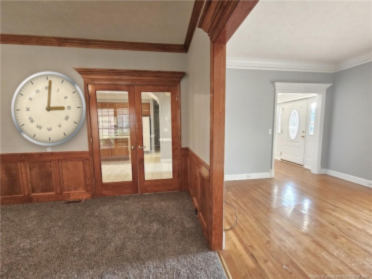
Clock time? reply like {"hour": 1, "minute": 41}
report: {"hour": 3, "minute": 1}
